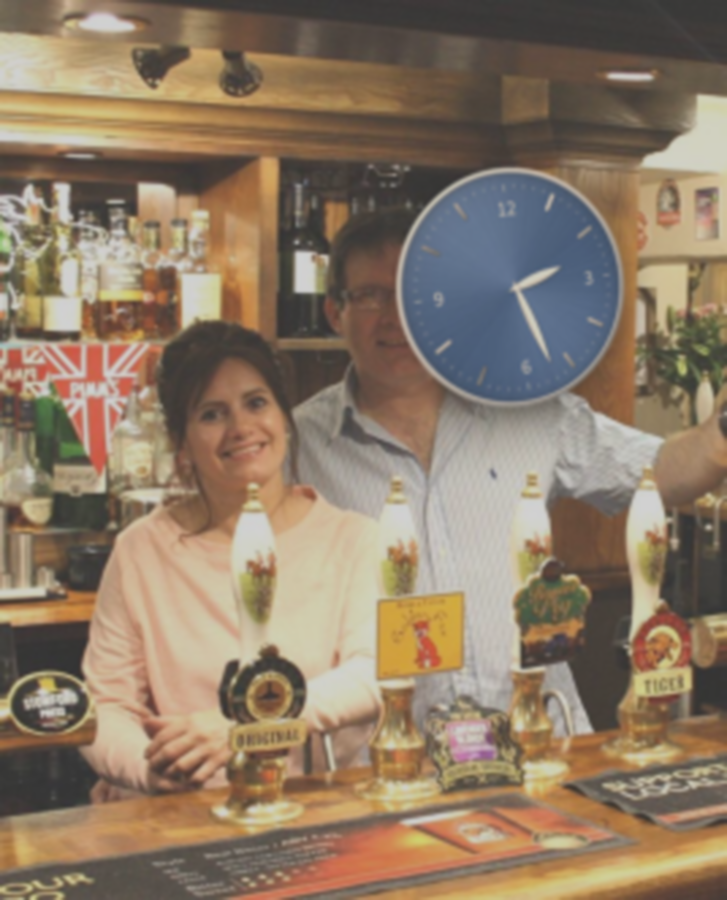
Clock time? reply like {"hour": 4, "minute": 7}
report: {"hour": 2, "minute": 27}
